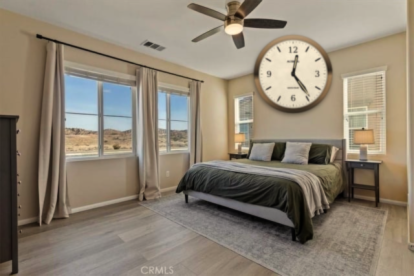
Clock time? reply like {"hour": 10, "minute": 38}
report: {"hour": 12, "minute": 24}
